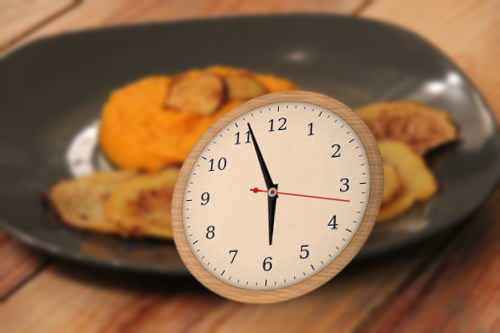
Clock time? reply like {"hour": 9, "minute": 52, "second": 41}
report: {"hour": 5, "minute": 56, "second": 17}
